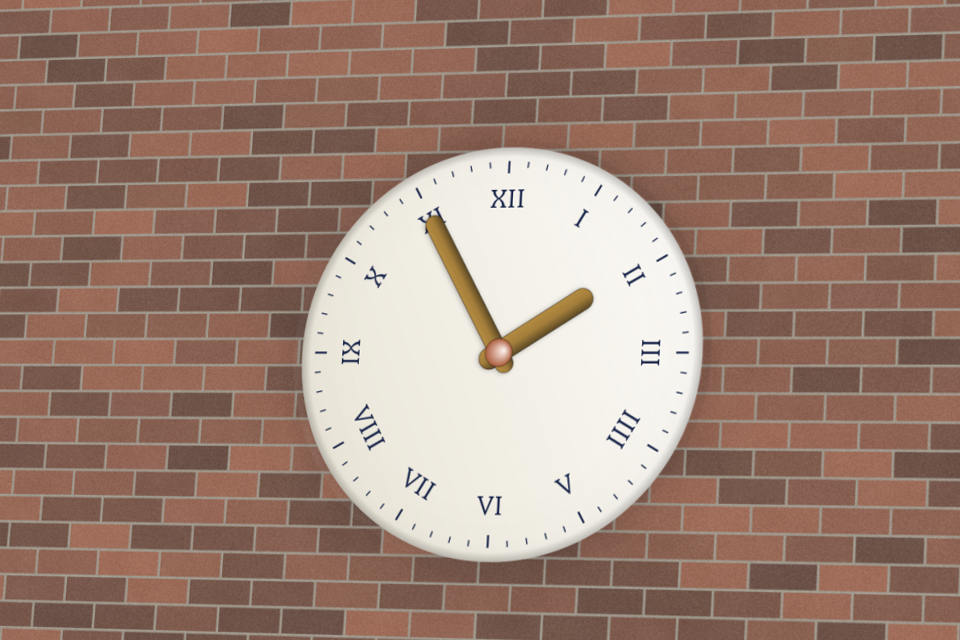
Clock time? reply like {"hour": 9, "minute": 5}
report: {"hour": 1, "minute": 55}
